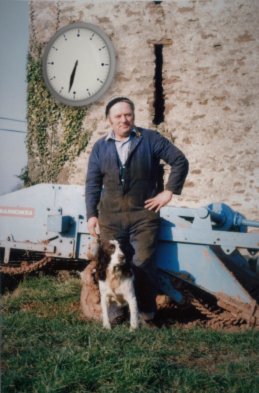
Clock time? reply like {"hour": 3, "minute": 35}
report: {"hour": 6, "minute": 32}
